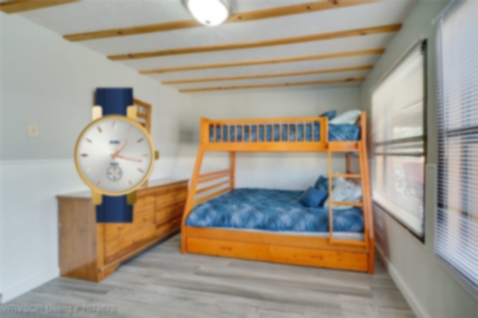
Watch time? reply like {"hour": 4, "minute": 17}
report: {"hour": 1, "minute": 17}
